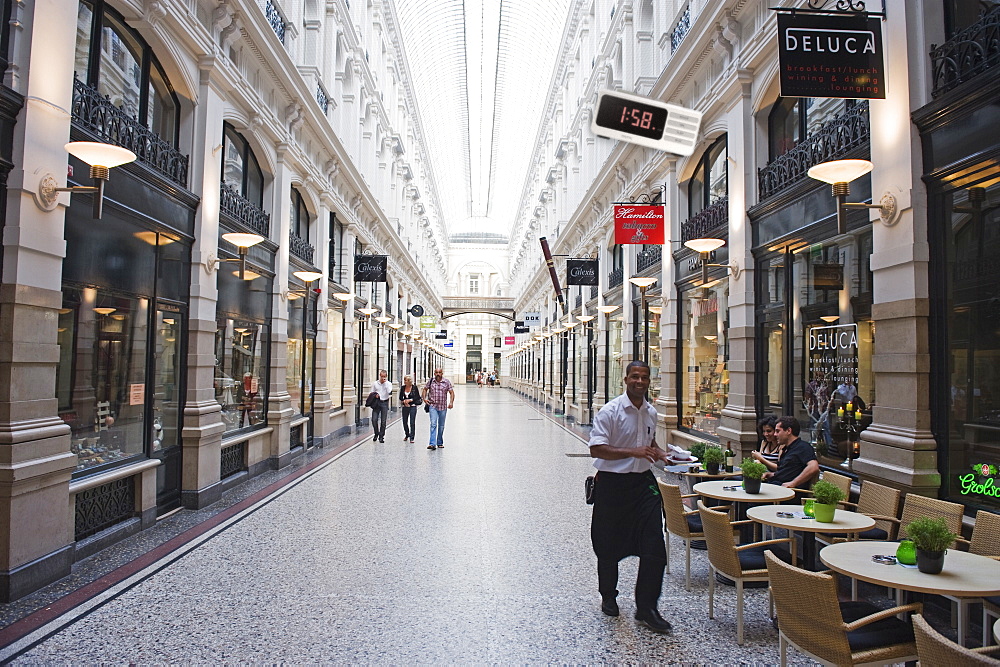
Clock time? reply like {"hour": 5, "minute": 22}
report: {"hour": 1, "minute": 58}
